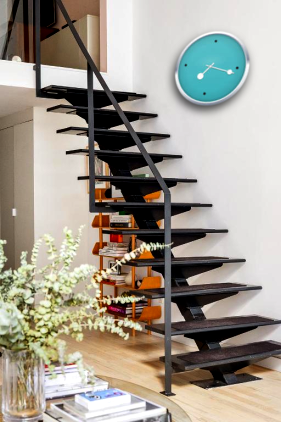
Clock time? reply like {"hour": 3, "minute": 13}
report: {"hour": 7, "minute": 17}
